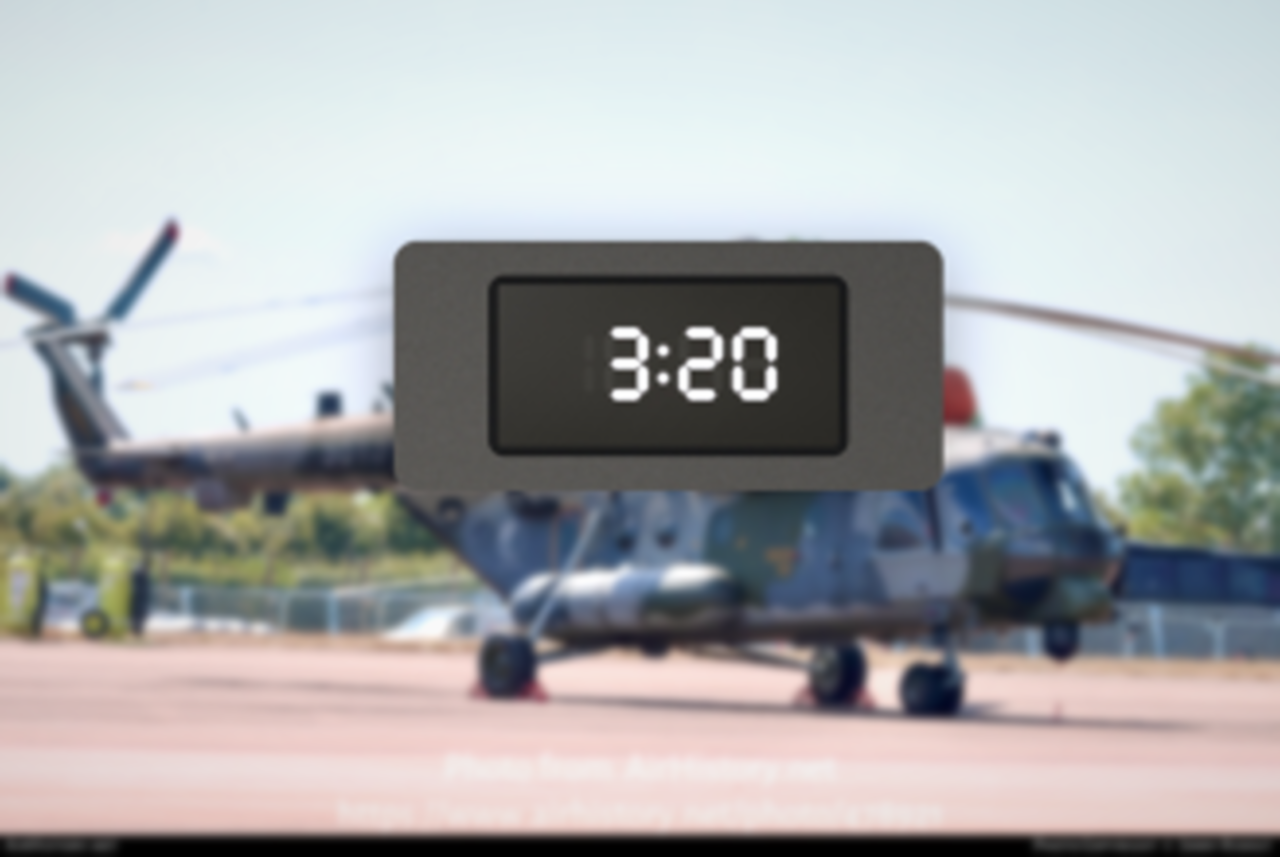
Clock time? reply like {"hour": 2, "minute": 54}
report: {"hour": 3, "minute": 20}
